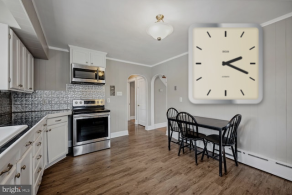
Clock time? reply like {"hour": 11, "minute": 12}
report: {"hour": 2, "minute": 19}
